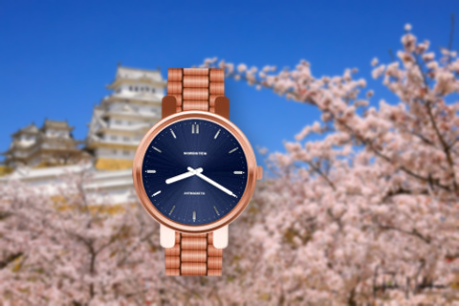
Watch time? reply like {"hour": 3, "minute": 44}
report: {"hour": 8, "minute": 20}
